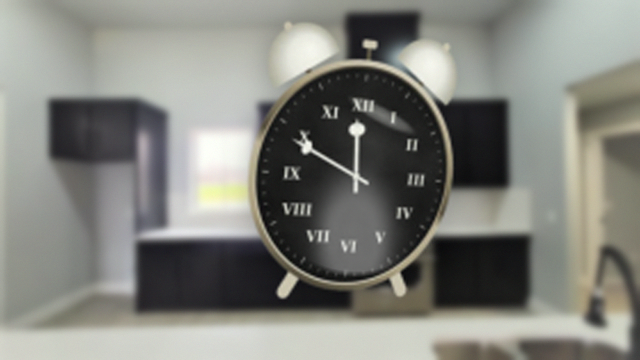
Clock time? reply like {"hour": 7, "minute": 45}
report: {"hour": 11, "minute": 49}
